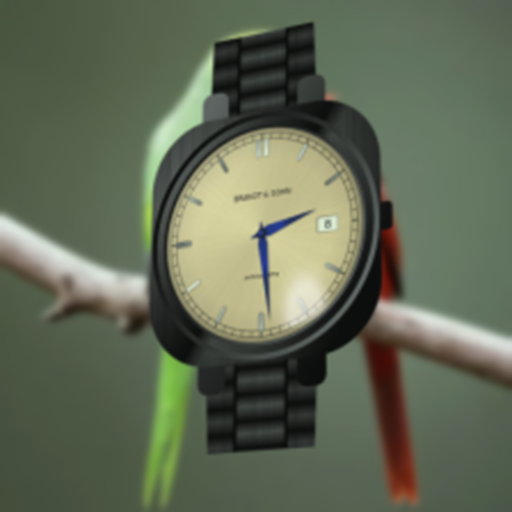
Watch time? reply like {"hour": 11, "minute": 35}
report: {"hour": 2, "minute": 29}
